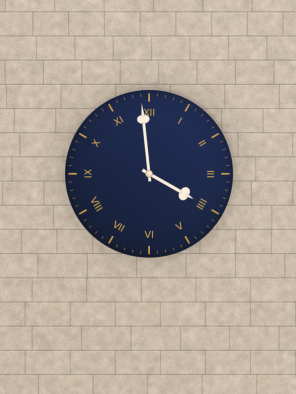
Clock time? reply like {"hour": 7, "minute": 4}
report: {"hour": 3, "minute": 59}
